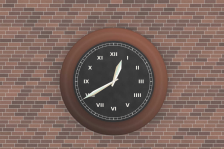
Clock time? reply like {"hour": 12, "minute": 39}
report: {"hour": 12, "minute": 40}
